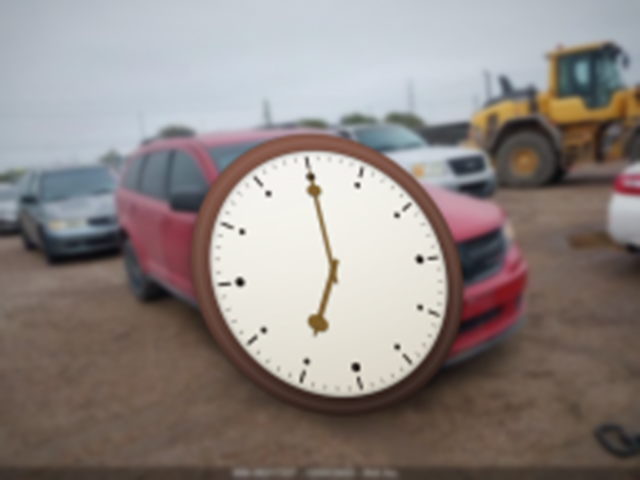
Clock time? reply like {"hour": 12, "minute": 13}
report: {"hour": 7, "minute": 0}
